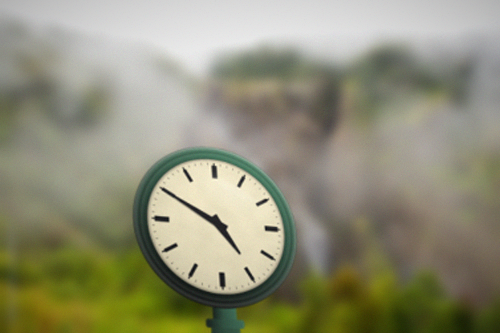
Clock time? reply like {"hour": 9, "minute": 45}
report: {"hour": 4, "minute": 50}
